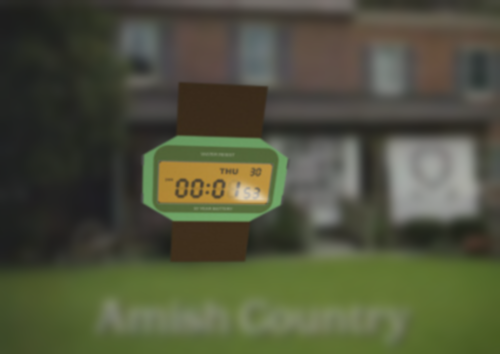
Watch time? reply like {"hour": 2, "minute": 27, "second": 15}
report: {"hour": 0, "minute": 1, "second": 53}
